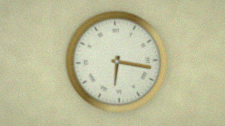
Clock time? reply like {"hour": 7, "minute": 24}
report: {"hour": 6, "minute": 17}
